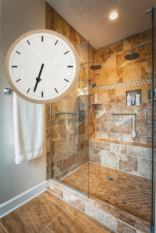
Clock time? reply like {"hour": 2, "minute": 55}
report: {"hour": 6, "minute": 33}
